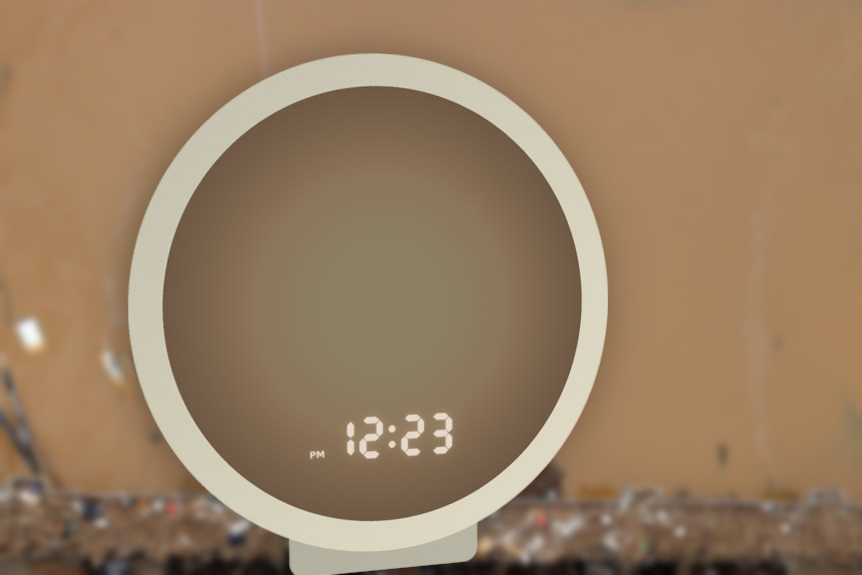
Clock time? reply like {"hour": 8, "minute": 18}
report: {"hour": 12, "minute": 23}
